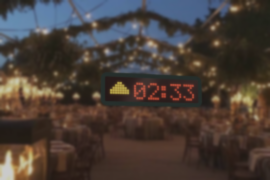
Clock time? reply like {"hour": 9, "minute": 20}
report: {"hour": 2, "minute": 33}
